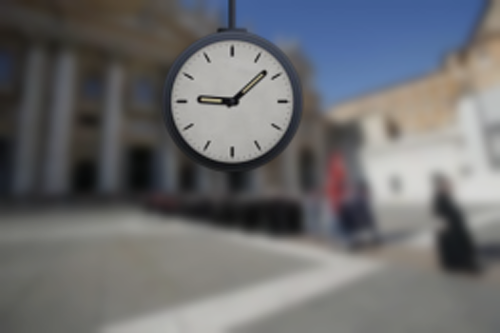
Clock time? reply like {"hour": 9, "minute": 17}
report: {"hour": 9, "minute": 8}
